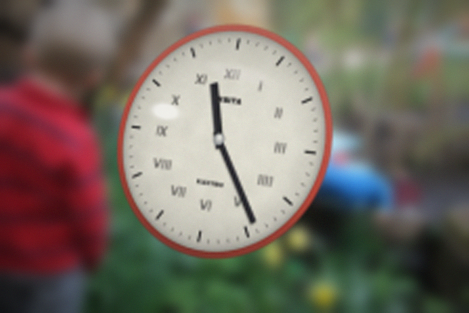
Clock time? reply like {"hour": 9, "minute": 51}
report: {"hour": 11, "minute": 24}
